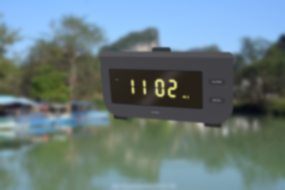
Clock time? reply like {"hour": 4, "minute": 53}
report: {"hour": 11, "minute": 2}
